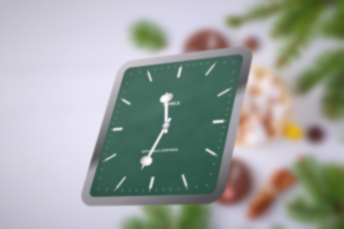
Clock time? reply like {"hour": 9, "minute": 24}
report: {"hour": 11, "minute": 33}
